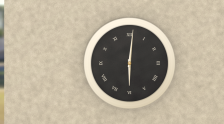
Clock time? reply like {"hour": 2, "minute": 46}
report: {"hour": 6, "minute": 1}
